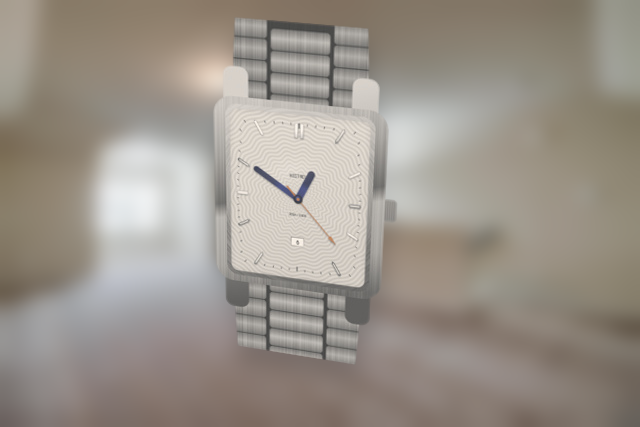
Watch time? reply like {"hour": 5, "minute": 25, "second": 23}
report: {"hour": 12, "minute": 50, "second": 23}
